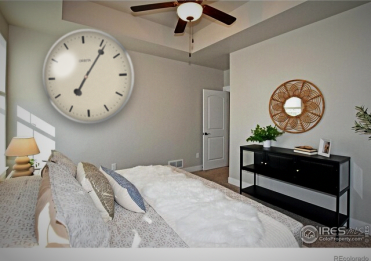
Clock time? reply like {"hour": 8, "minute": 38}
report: {"hour": 7, "minute": 6}
